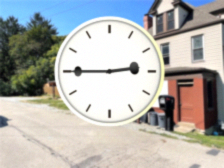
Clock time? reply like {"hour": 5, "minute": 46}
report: {"hour": 2, "minute": 45}
